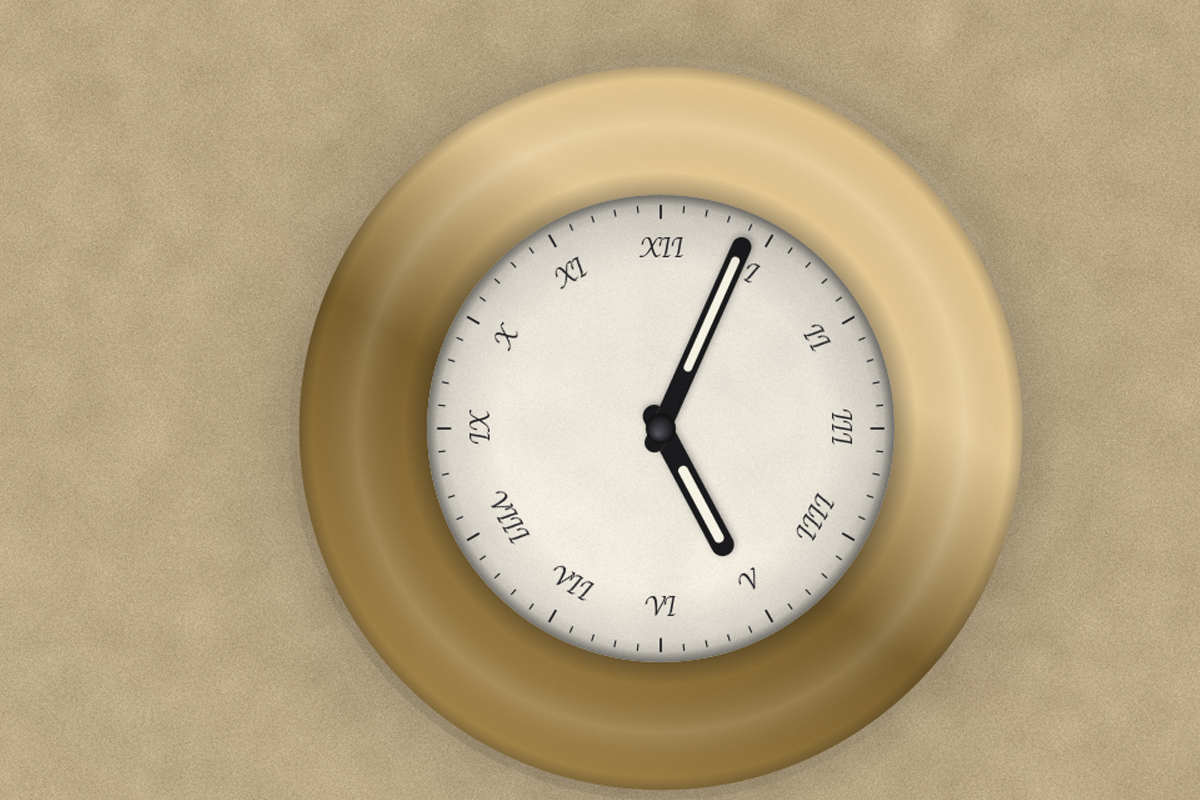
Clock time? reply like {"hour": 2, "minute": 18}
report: {"hour": 5, "minute": 4}
